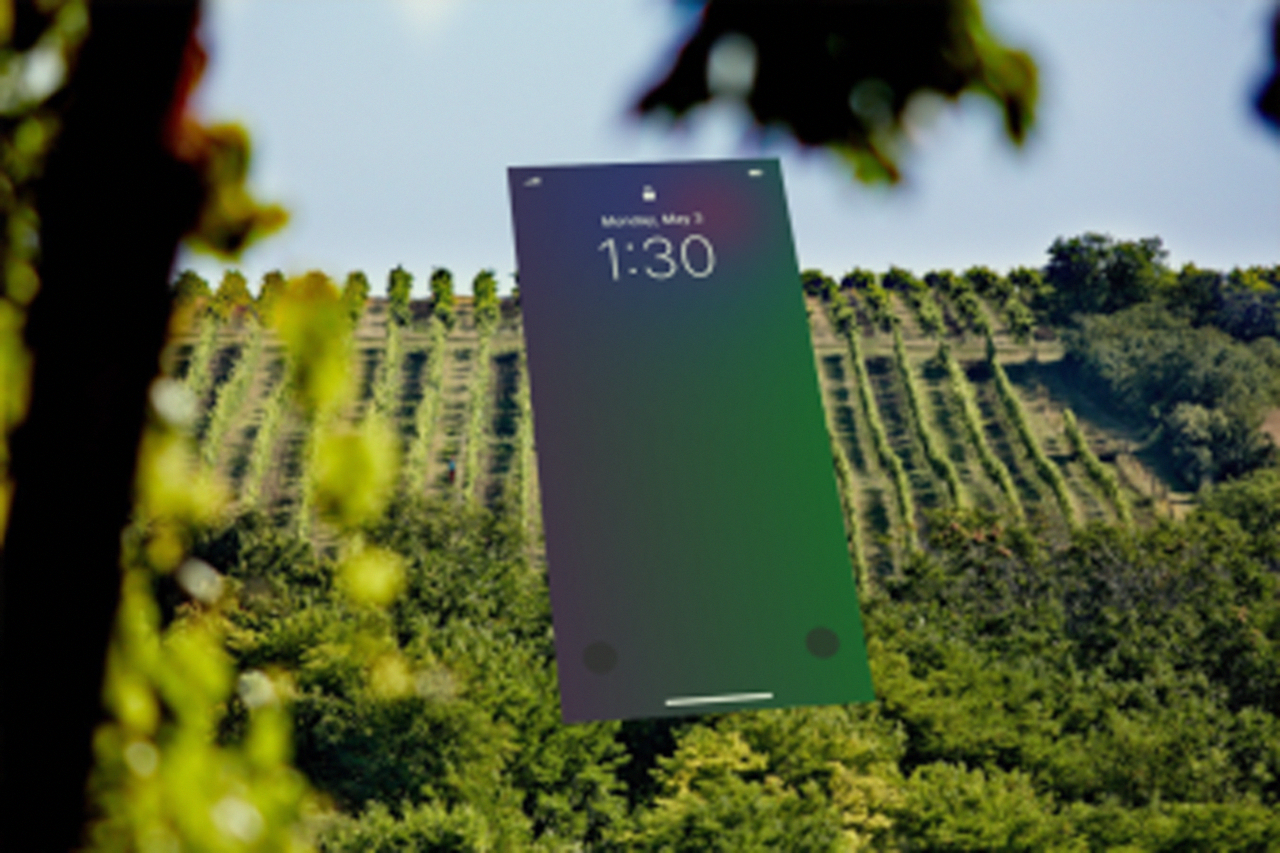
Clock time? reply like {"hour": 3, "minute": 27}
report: {"hour": 1, "minute": 30}
